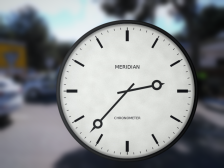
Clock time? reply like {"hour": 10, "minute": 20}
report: {"hour": 2, "minute": 37}
